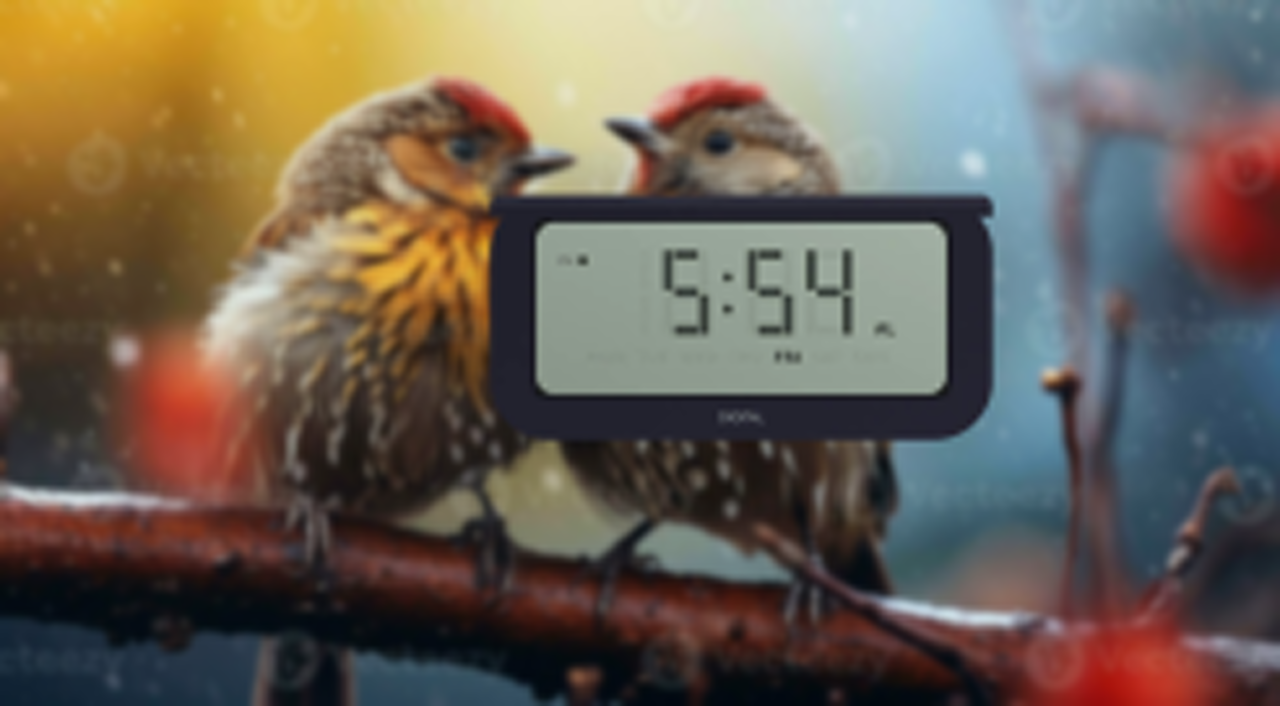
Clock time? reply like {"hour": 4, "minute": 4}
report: {"hour": 5, "minute": 54}
